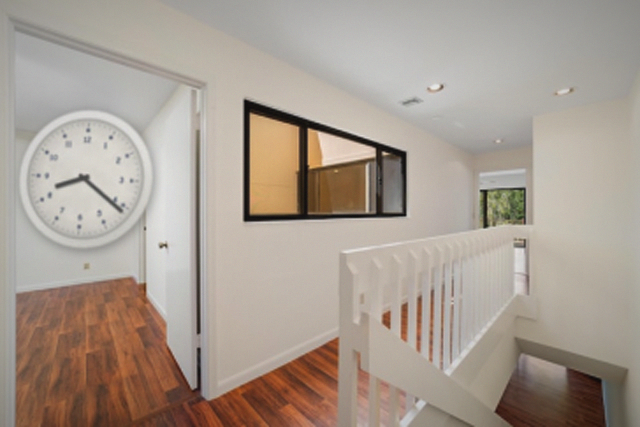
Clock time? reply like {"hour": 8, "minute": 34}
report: {"hour": 8, "minute": 21}
